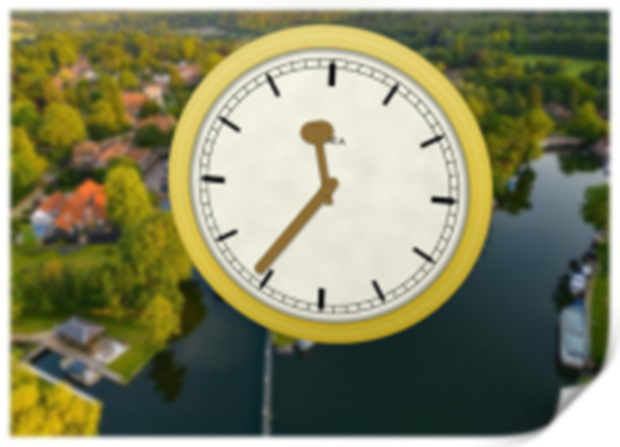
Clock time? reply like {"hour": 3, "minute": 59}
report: {"hour": 11, "minute": 36}
